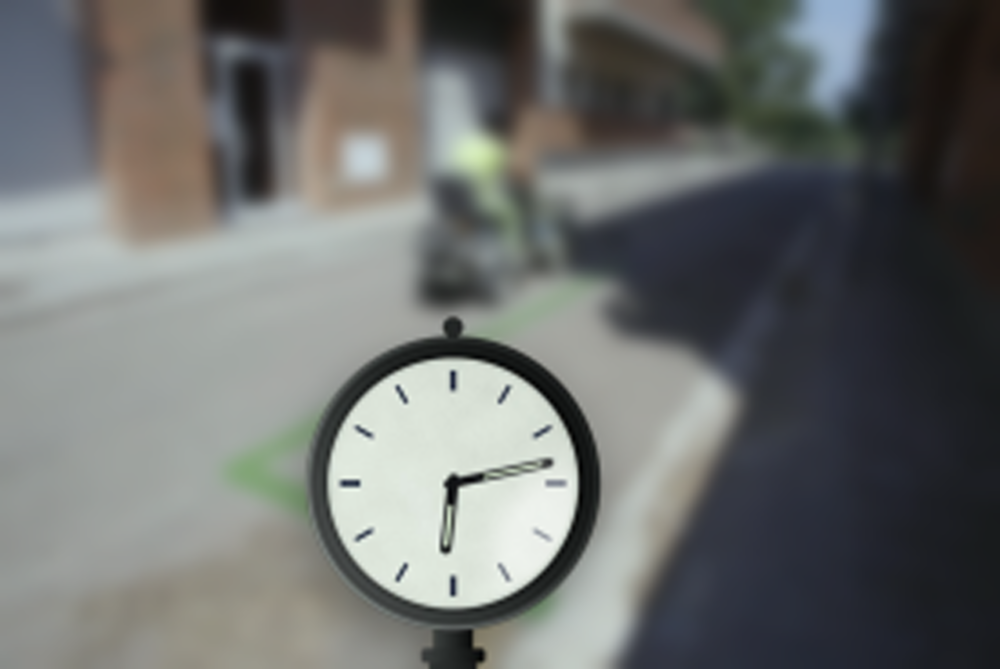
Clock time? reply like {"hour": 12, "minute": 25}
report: {"hour": 6, "minute": 13}
